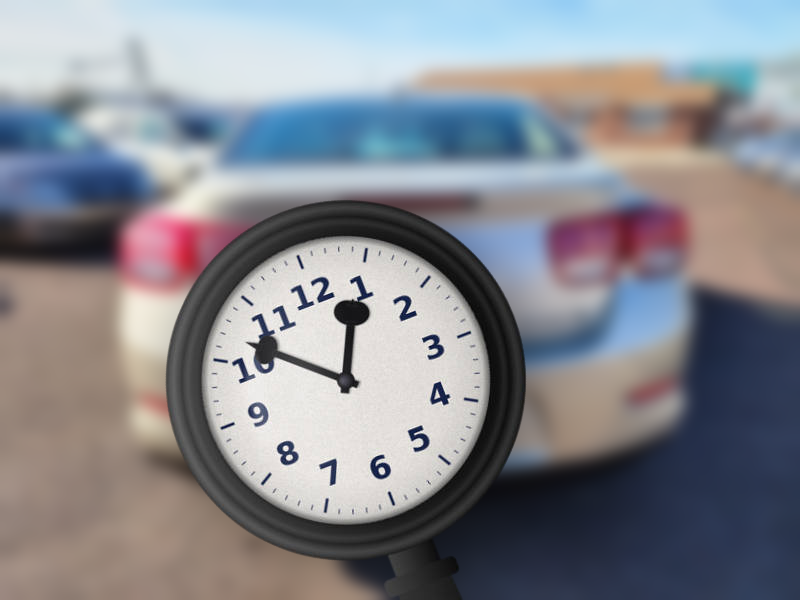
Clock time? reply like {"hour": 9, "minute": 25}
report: {"hour": 12, "minute": 52}
